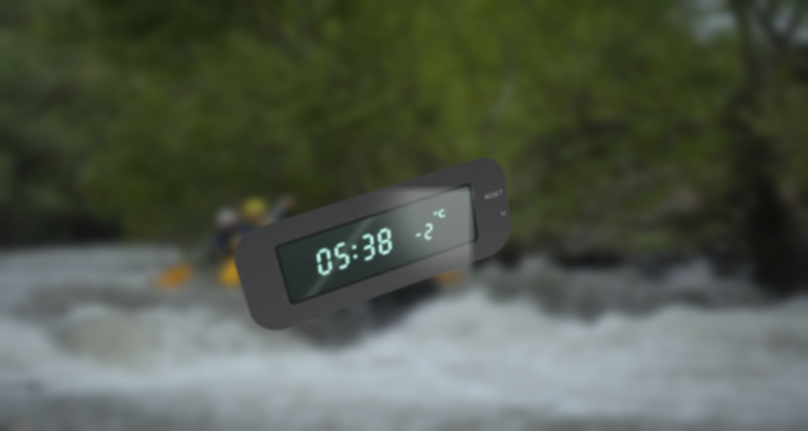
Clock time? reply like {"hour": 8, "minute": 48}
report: {"hour": 5, "minute": 38}
